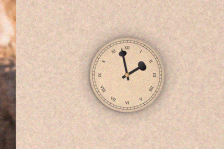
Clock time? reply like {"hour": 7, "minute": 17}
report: {"hour": 1, "minute": 58}
